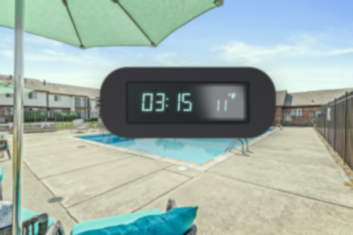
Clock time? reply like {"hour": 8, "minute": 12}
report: {"hour": 3, "minute": 15}
